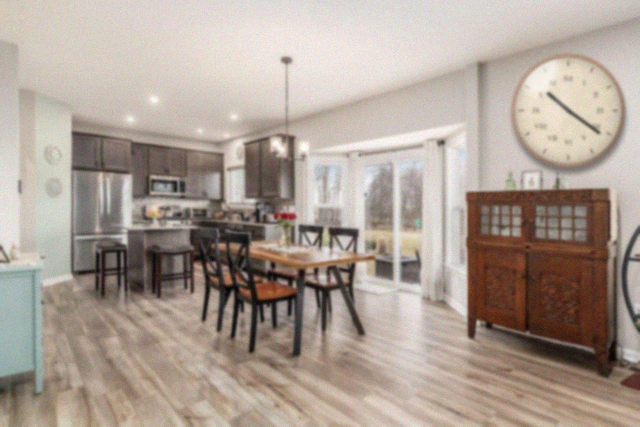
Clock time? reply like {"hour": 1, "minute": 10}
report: {"hour": 10, "minute": 21}
